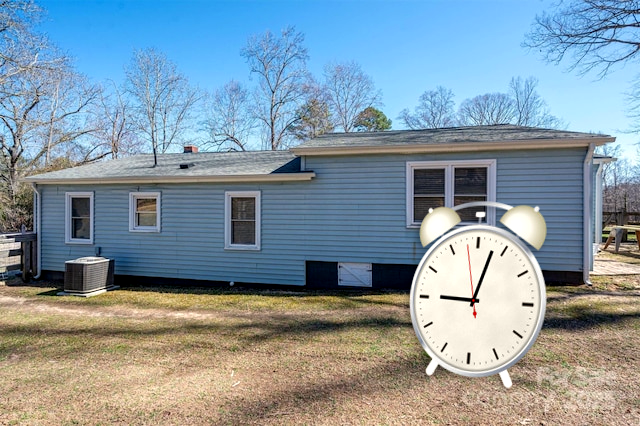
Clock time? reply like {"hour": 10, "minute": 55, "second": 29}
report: {"hour": 9, "minute": 2, "second": 58}
